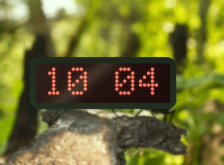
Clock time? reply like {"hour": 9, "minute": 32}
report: {"hour": 10, "minute": 4}
